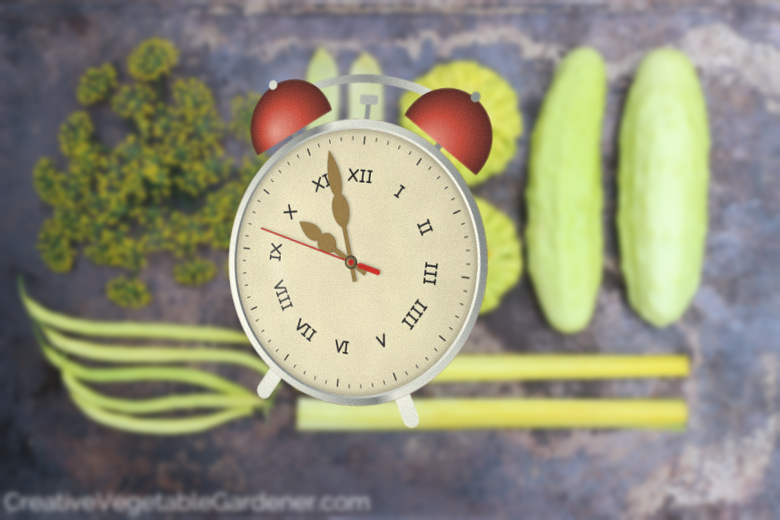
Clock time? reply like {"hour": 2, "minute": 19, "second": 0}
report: {"hour": 9, "minute": 56, "second": 47}
